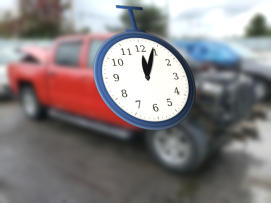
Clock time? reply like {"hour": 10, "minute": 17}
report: {"hour": 12, "minute": 4}
